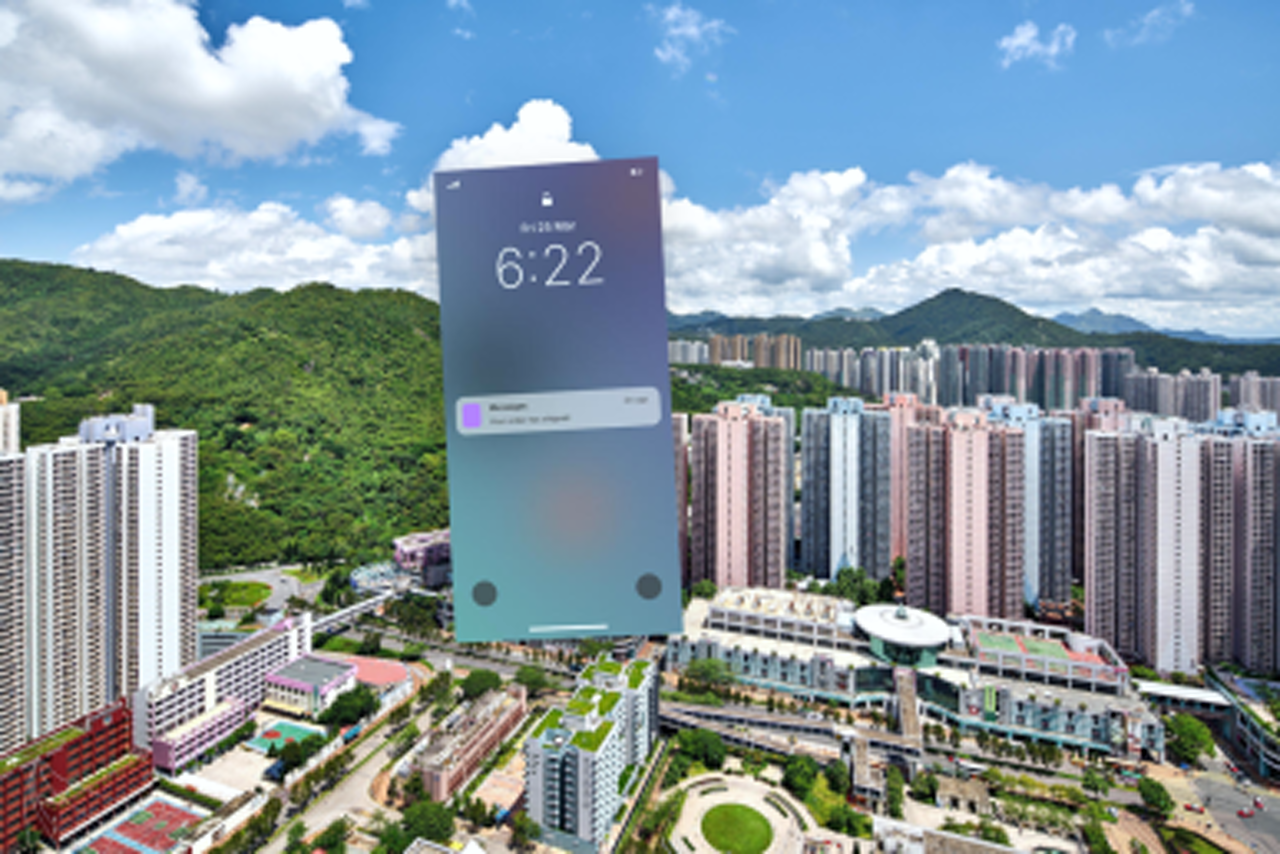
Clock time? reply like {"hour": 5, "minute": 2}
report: {"hour": 6, "minute": 22}
